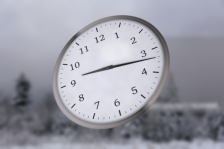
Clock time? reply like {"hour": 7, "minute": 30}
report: {"hour": 9, "minute": 17}
